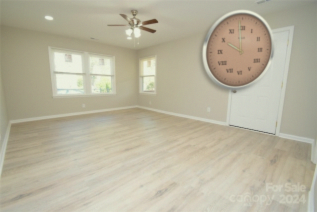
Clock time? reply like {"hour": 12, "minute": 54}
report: {"hour": 9, "minute": 59}
